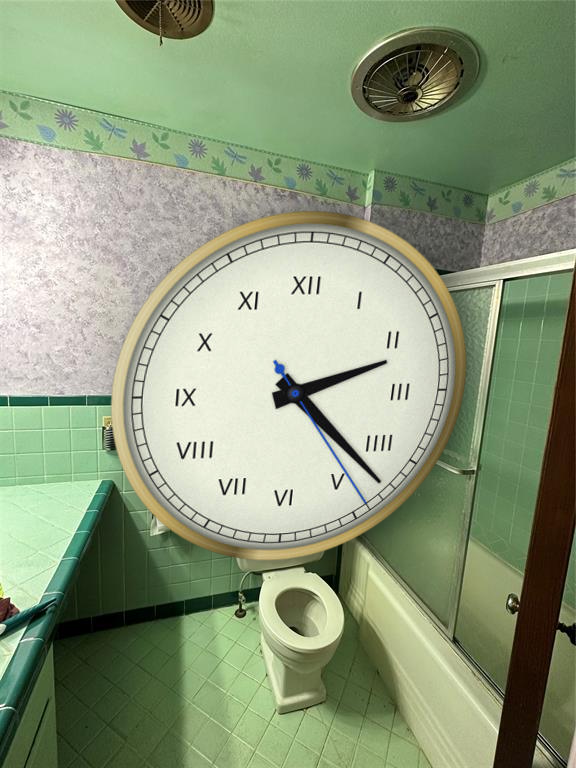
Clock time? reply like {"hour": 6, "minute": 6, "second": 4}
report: {"hour": 2, "minute": 22, "second": 24}
